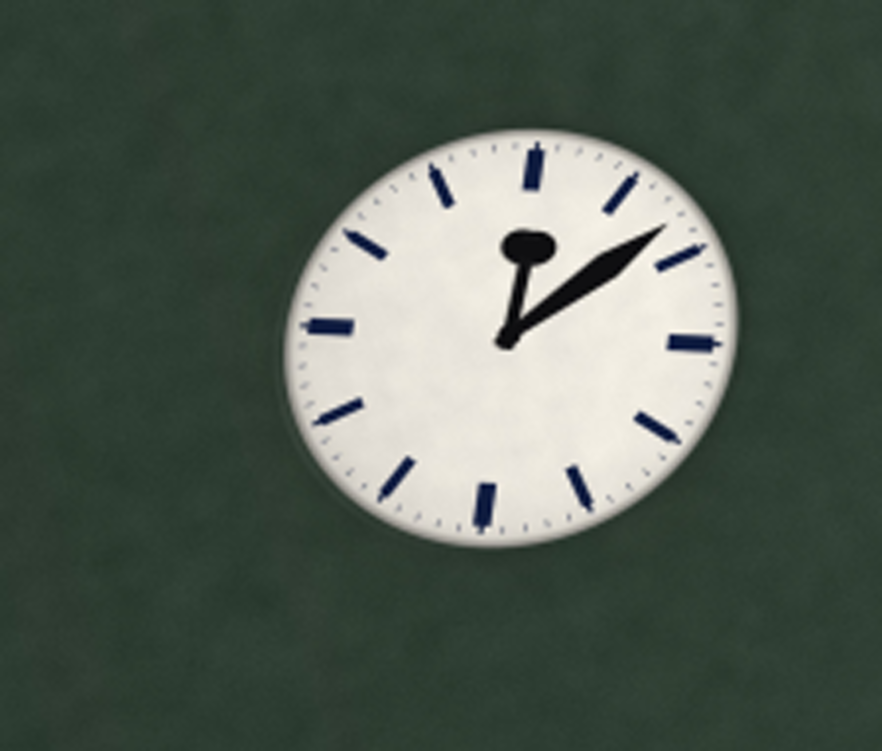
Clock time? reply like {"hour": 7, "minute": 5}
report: {"hour": 12, "minute": 8}
